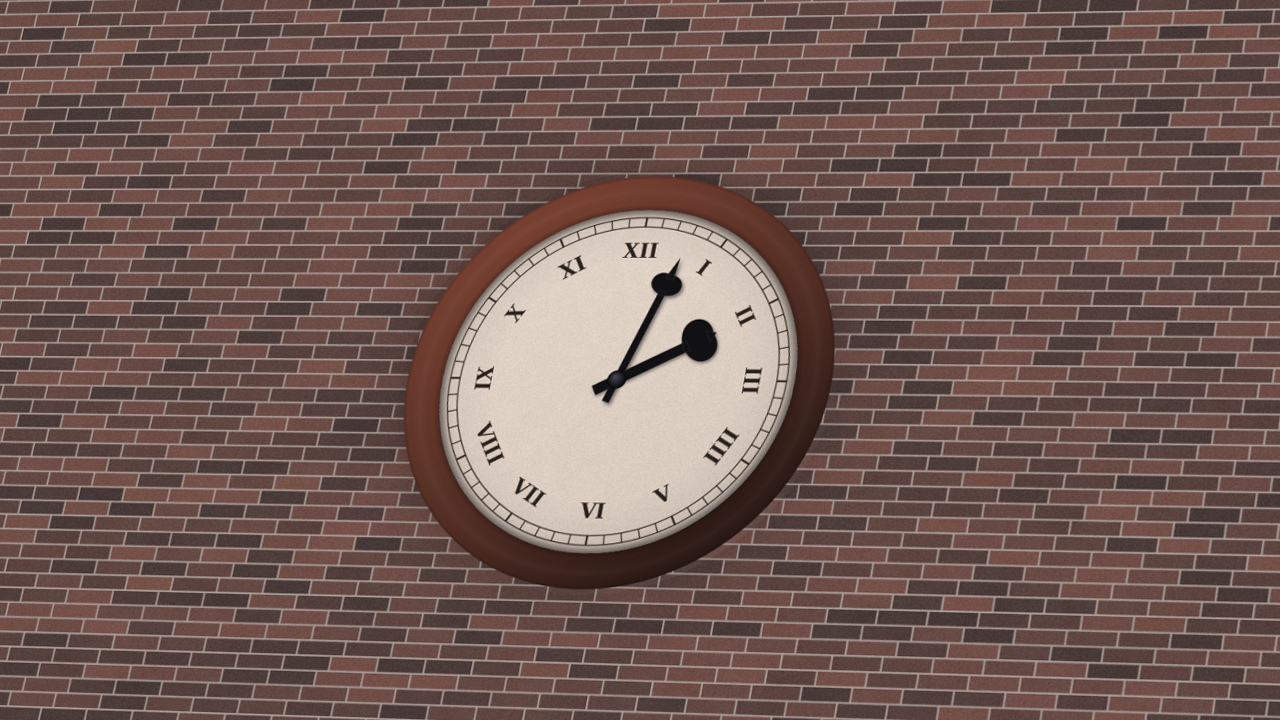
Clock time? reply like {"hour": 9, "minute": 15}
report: {"hour": 2, "minute": 3}
